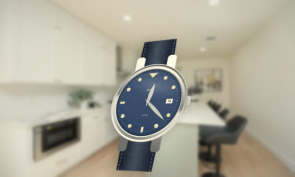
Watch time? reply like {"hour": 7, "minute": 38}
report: {"hour": 12, "minute": 22}
